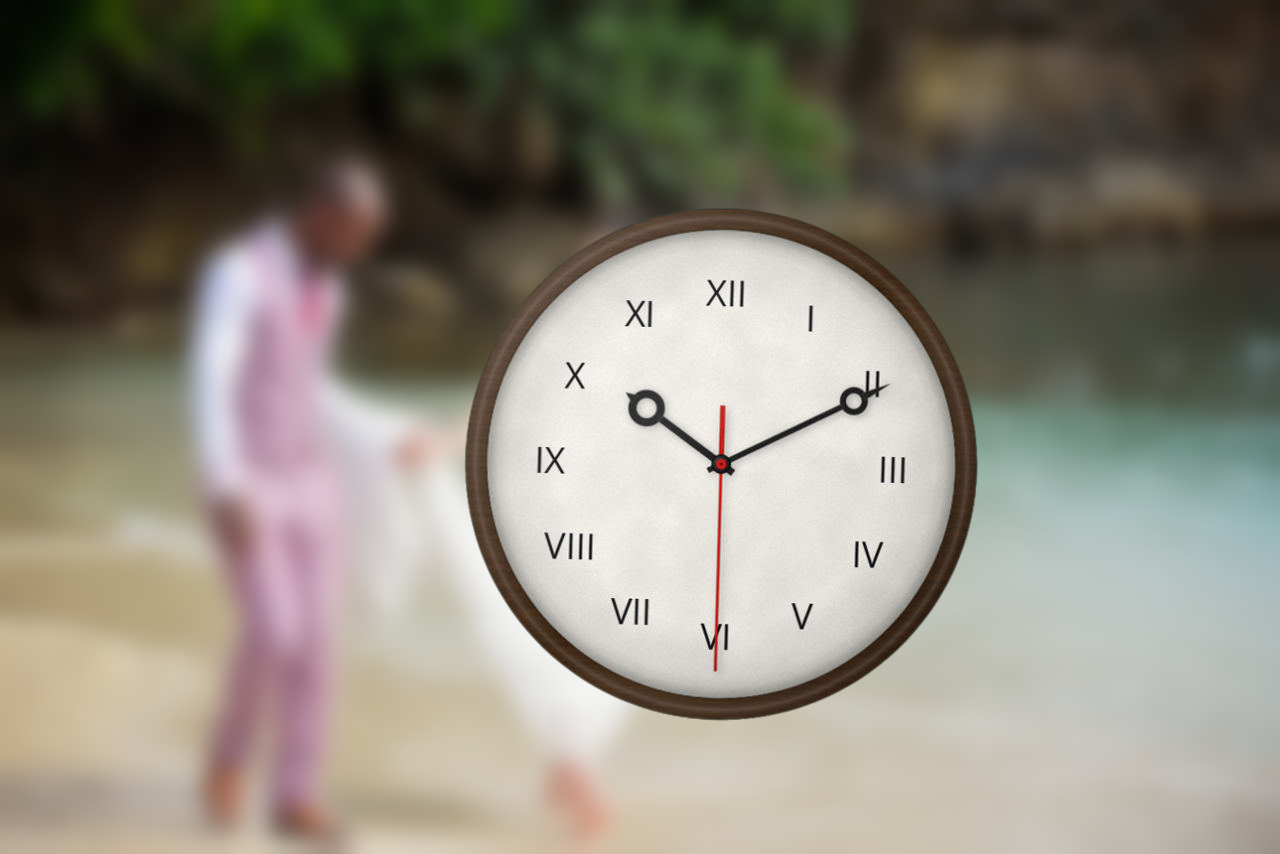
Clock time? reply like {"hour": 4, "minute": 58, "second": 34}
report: {"hour": 10, "minute": 10, "second": 30}
